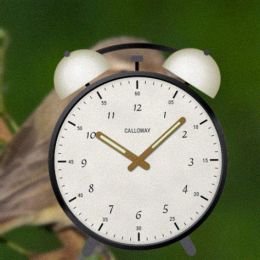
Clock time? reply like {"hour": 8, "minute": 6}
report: {"hour": 10, "minute": 8}
